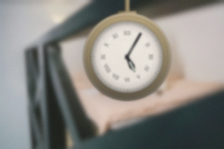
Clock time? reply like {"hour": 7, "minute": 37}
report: {"hour": 5, "minute": 5}
